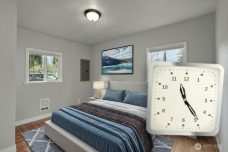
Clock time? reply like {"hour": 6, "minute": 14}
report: {"hour": 11, "minute": 24}
